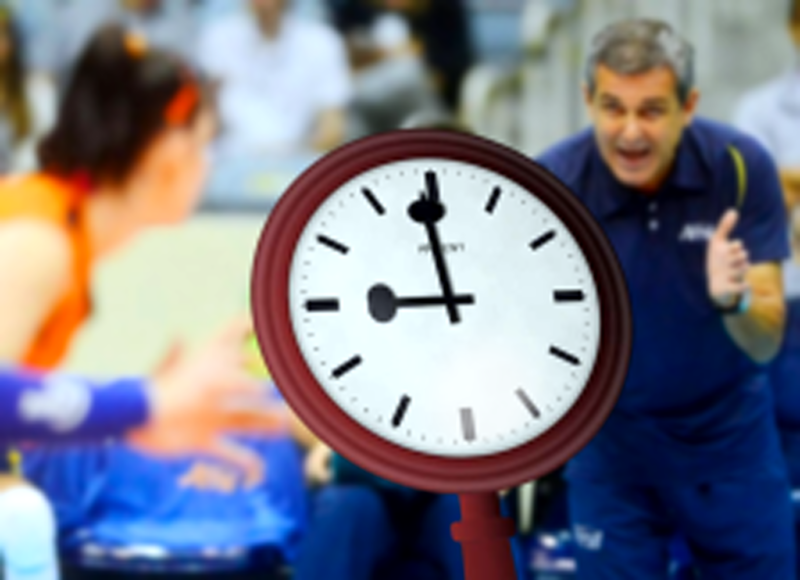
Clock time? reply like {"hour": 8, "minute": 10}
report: {"hour": 8, "minute": 59}
